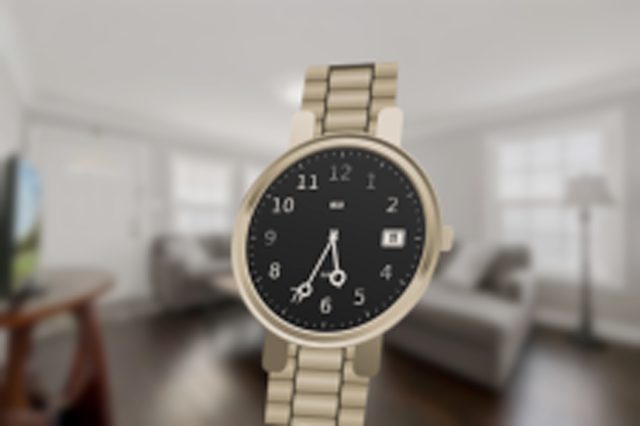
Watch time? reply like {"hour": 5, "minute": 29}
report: {"hour": 5, "minute": 34}
